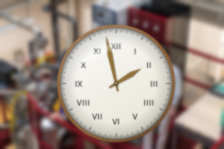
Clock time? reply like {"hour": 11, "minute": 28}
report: {"hour": 1, "minute": 58}
